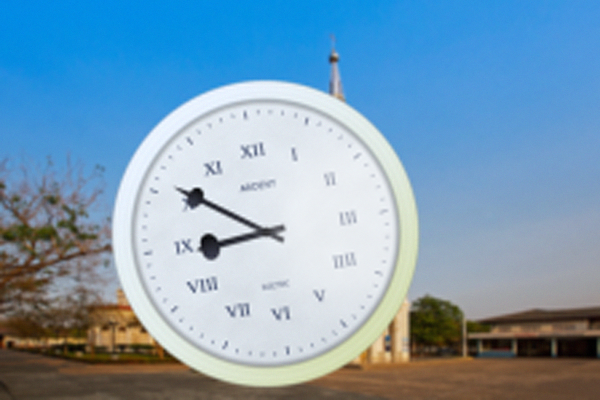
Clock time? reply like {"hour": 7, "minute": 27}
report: {"hour": 8, "minute": 51}
